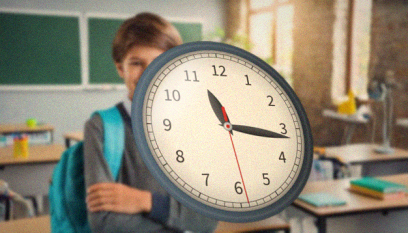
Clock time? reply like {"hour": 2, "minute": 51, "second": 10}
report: {"hour": 11, "minute": 16, "second": 29}
